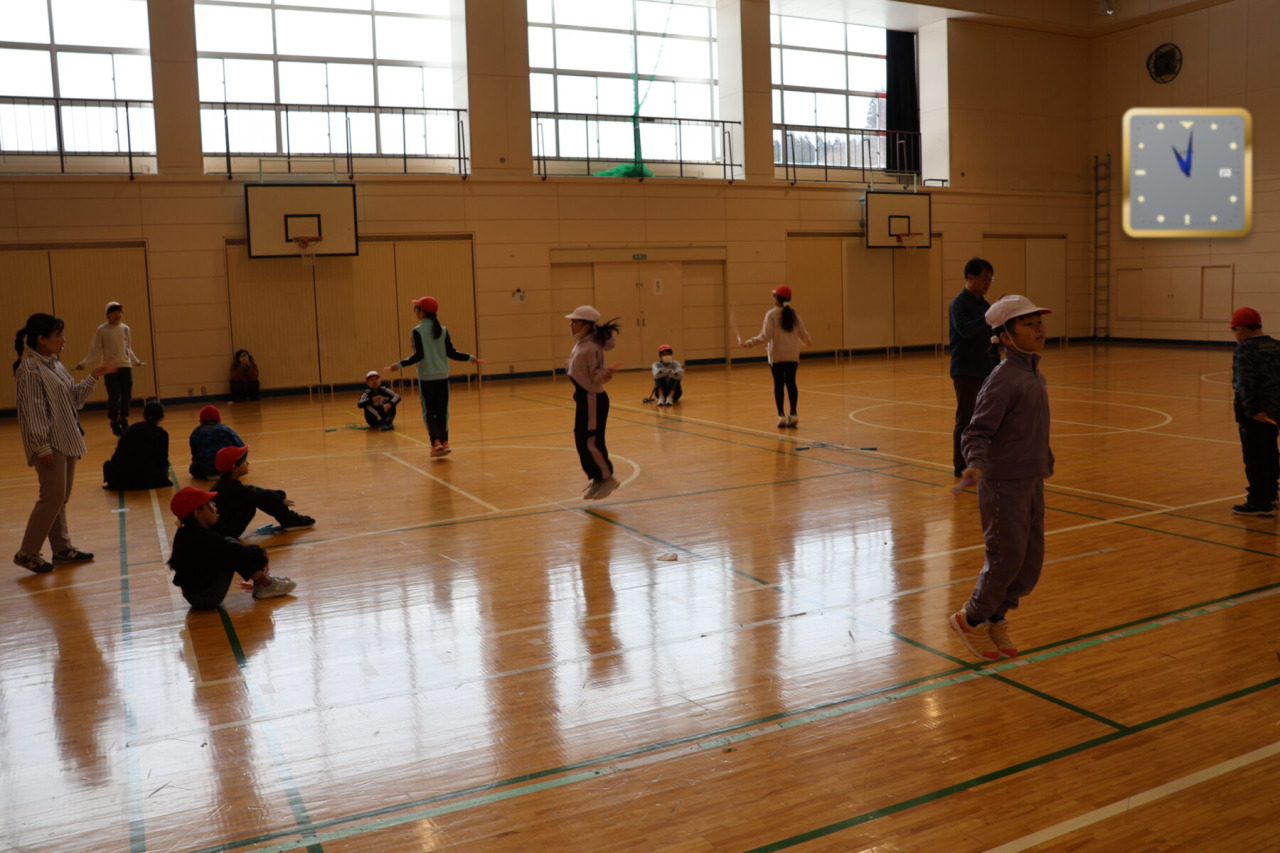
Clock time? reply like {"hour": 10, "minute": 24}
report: {"hour": 11, "minute": 1}
